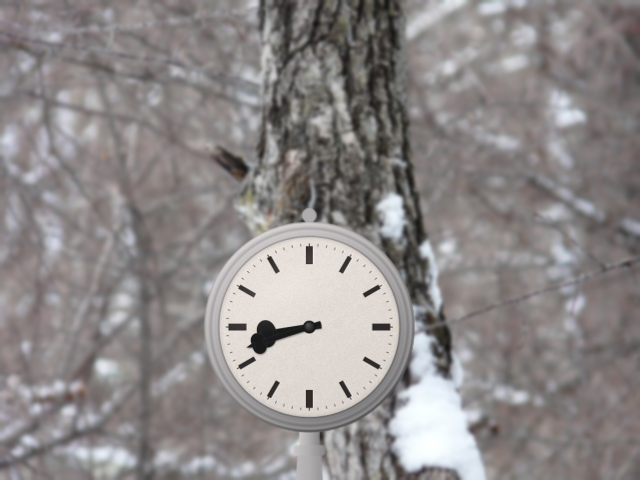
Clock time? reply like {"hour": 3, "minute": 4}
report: {"hour": 8, "minute": 42}
